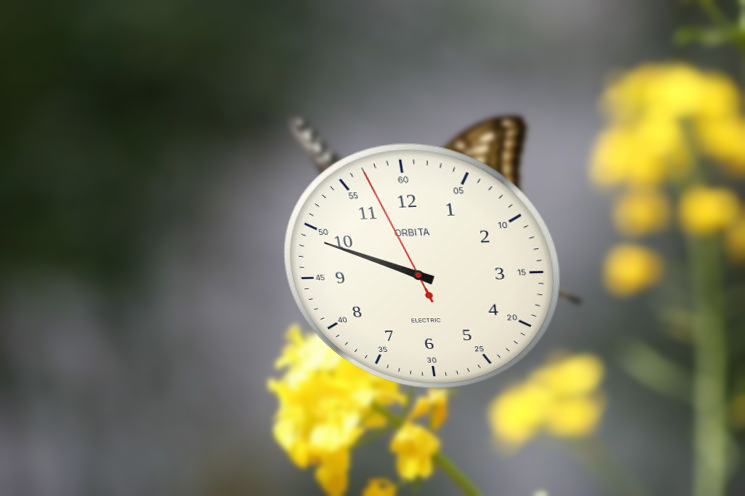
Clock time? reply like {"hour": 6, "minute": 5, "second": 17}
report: {"hour": 9, "minute": 48, "second": 57}
